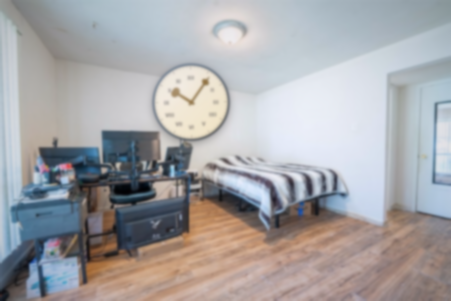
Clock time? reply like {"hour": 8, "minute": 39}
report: {"hour": 10, "minute": 6}
